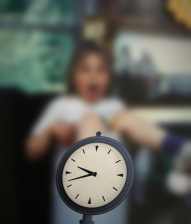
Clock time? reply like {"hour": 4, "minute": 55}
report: {"hour": 9, "minute": 42}
